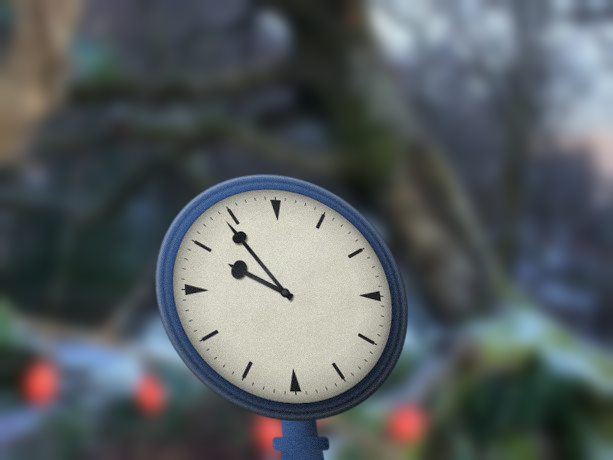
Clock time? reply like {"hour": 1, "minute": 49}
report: {"hour": 9, "minute": 54}
